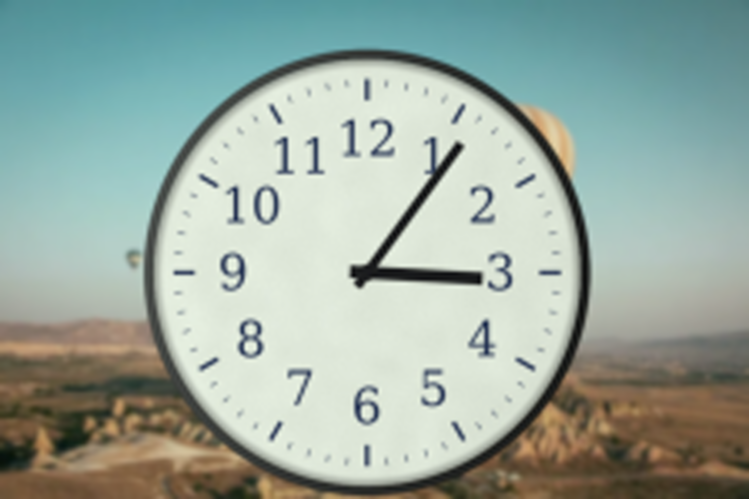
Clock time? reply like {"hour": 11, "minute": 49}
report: {"hour": 3, "minute": 6}
